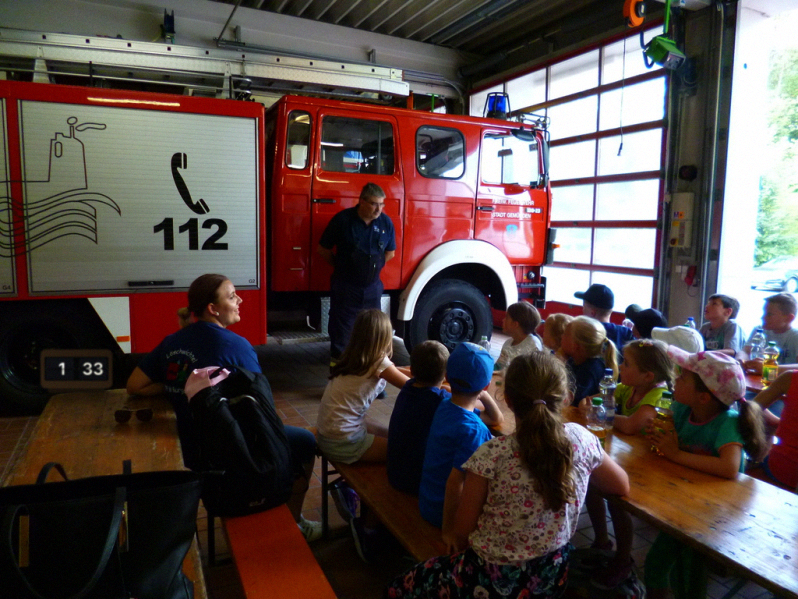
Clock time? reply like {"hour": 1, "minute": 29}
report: {"hour": 1, "minute": 33}
